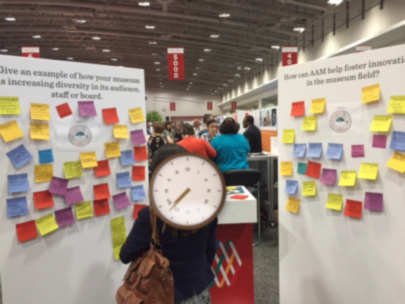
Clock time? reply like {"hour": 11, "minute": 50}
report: {"hour": 7, "minute": 37}
